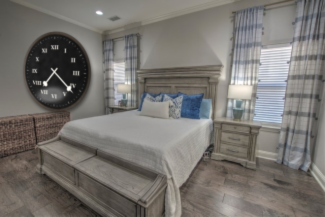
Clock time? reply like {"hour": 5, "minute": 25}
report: {"hour": 7, "minute": 22}
